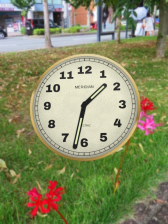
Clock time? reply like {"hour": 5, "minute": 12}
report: {"hour": 1, "minute": 32}
